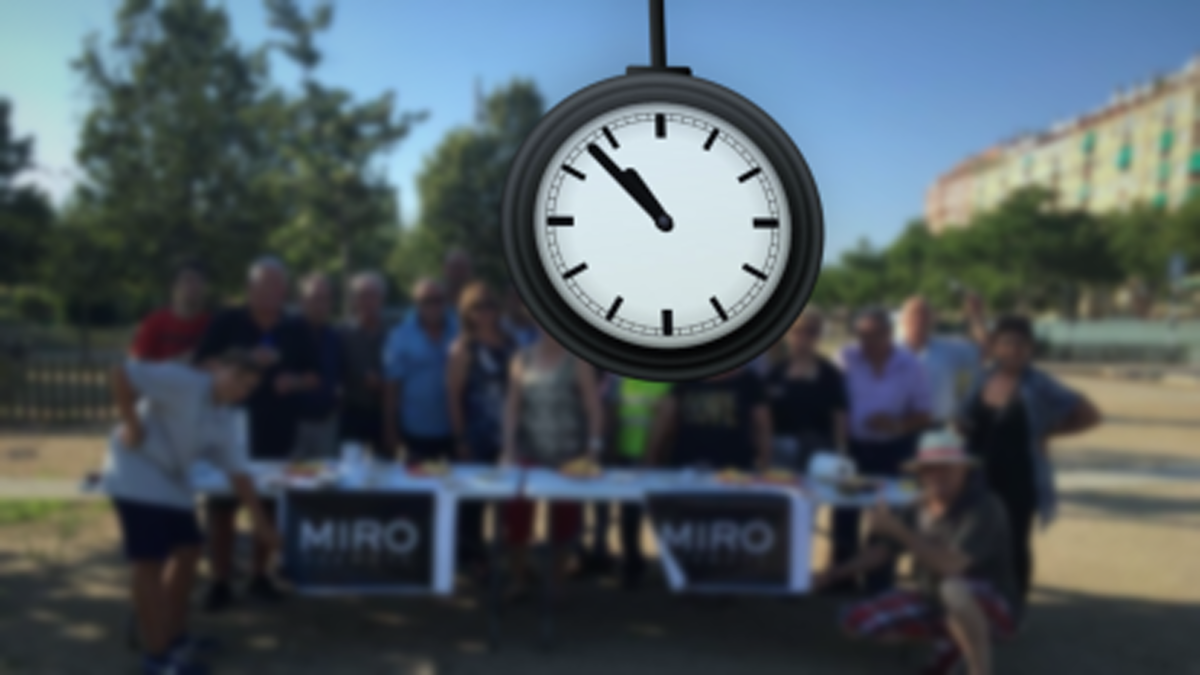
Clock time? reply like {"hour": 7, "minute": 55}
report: {"hour": 10, "minute": 53}
